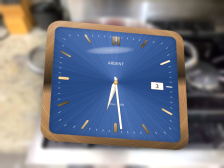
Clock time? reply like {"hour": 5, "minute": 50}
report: {"hour": 6, "minute": 29}
